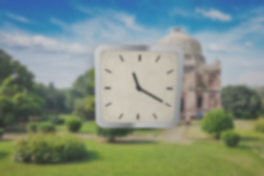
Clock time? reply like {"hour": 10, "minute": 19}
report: {"hour": 11, "minute": 20}
